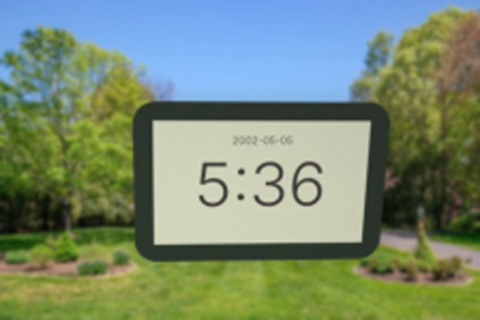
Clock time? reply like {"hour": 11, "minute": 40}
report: {"hour": 5, "minute": 36}
